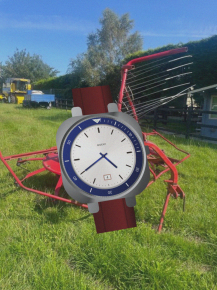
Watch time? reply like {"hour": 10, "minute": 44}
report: {"hour": 4, "minute": 40}
